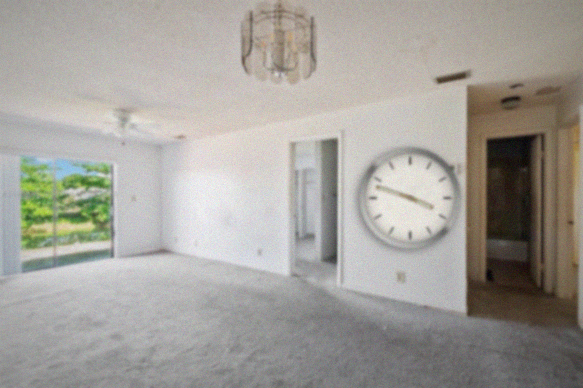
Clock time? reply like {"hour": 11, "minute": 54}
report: {"hour": 3, "minute": 48}
